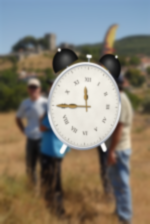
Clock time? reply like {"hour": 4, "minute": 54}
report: {"hour": 11, "minute": 45}
